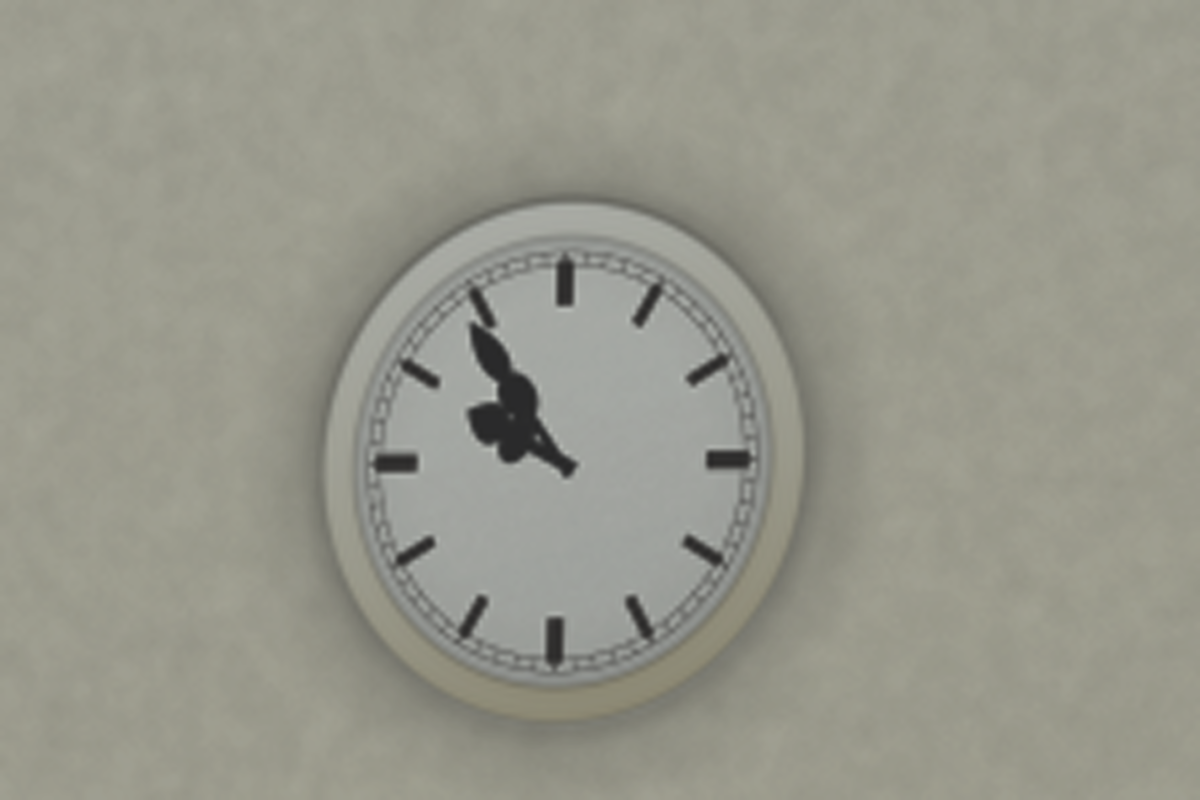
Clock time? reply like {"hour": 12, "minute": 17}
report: {"hour": 9, "minute": 54}
